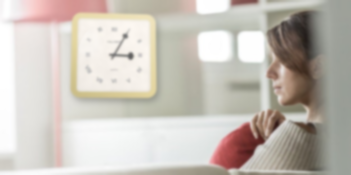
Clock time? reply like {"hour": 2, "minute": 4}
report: {"hour": 3, "minute": 5}
